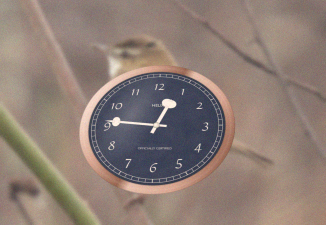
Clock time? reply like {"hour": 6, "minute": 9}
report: {"hour": 12, "minute": 46}
